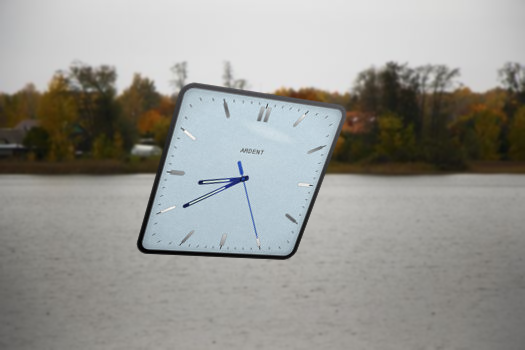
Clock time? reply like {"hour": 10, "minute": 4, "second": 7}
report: {"hour": 8, "minute": 39, "second": 25}
